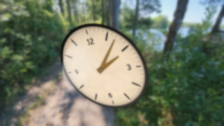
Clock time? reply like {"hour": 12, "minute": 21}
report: {"hour": 2, "minute": 7}
